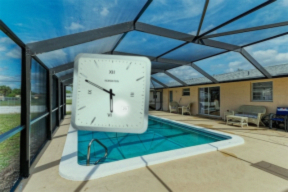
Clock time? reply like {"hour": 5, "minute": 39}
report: {"hour": 5, "minute": 49}
